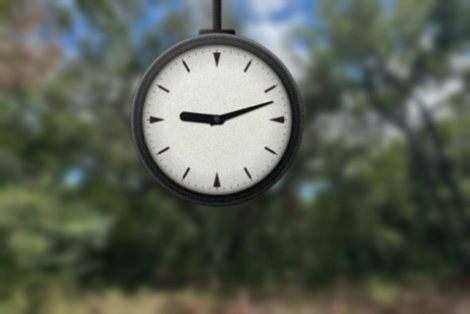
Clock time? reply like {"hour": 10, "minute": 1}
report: {"hour": 9, "minute": 12}
